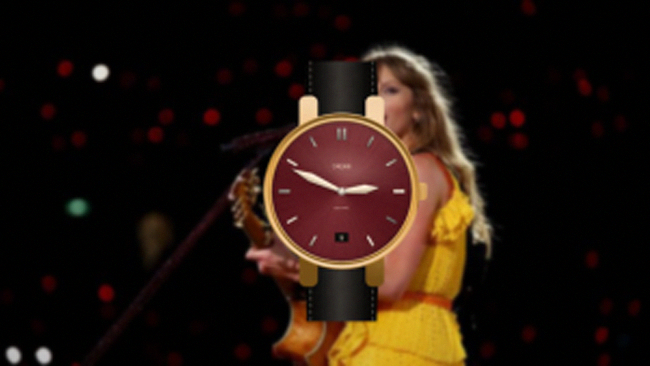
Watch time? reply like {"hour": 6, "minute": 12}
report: {"hour": 2, "minute": 49}
